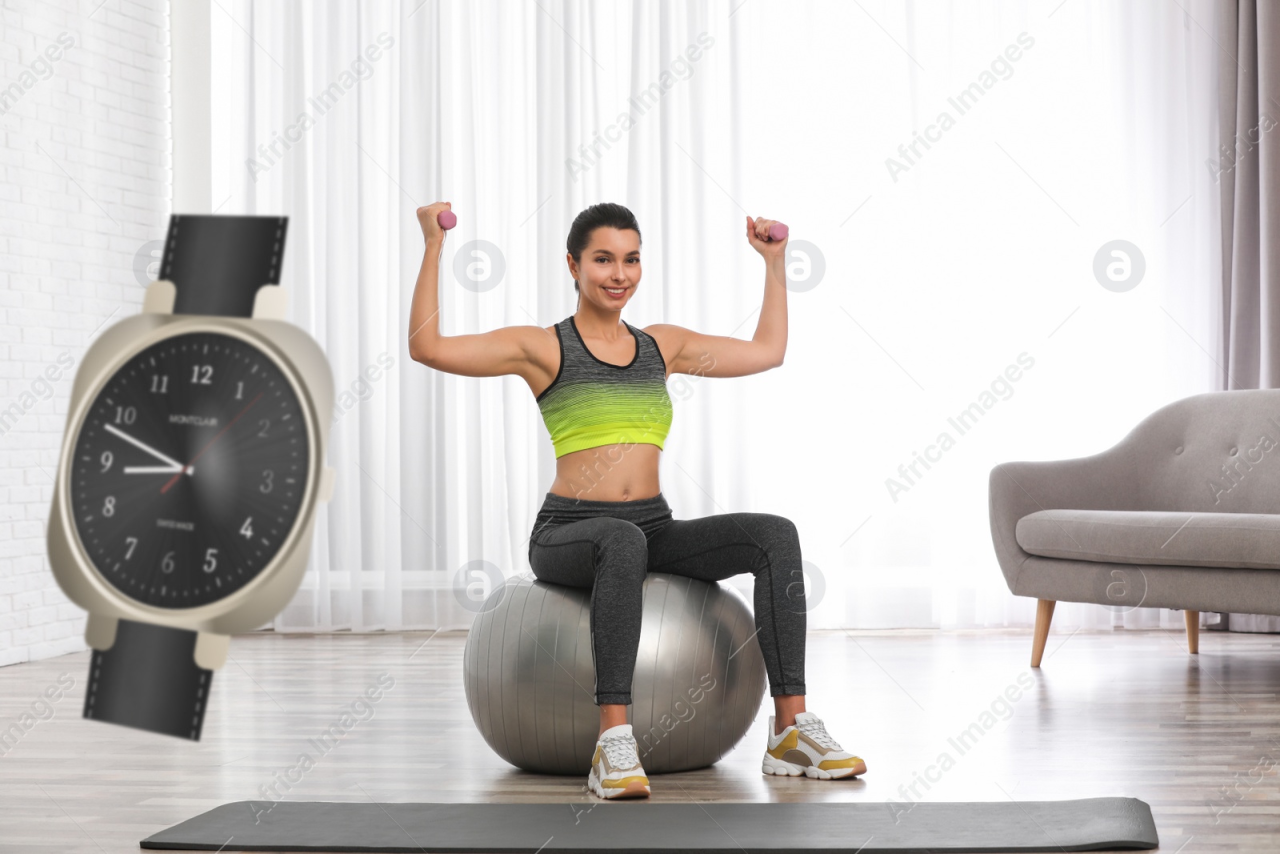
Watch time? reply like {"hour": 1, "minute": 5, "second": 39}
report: {"hour": 8, "minute": 48, "second": 7}
